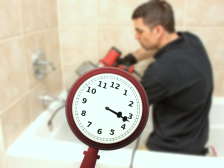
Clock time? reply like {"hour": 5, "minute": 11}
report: {"hour": 3, "minute": 17}
